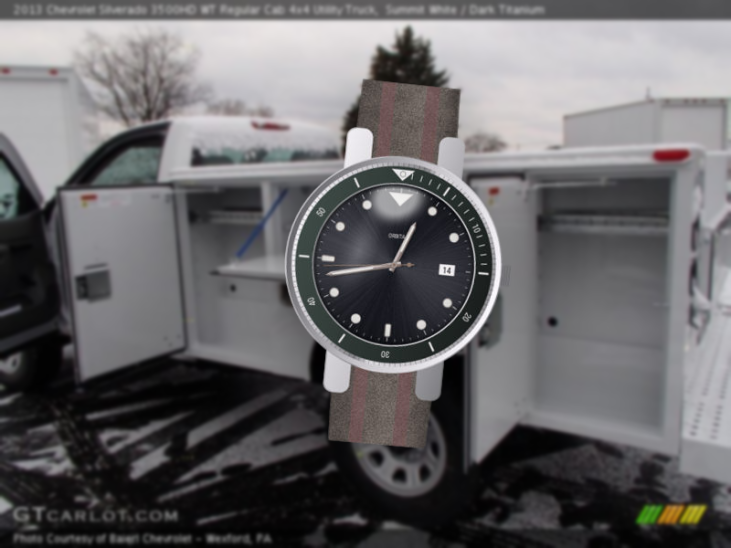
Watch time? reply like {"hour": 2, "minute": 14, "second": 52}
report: {"hour": 12, "minute": 42, "second": 44}
